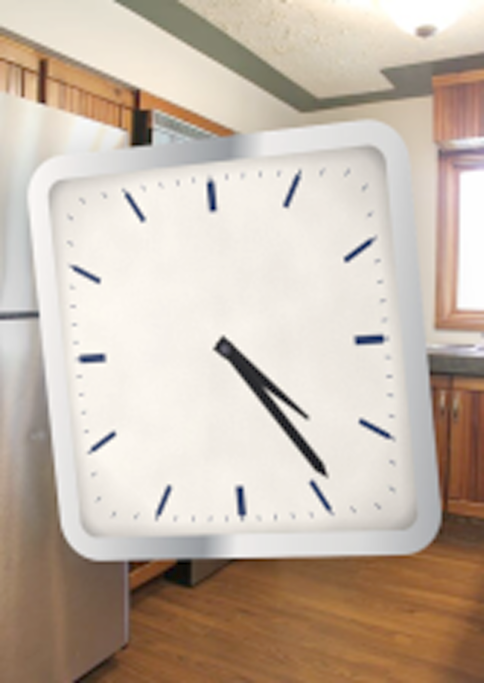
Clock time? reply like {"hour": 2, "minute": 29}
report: {"hour": 4, "minute": 24}
